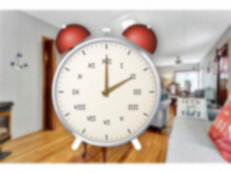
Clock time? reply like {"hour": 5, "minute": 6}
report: {"hour": 2, "minute": 0}
